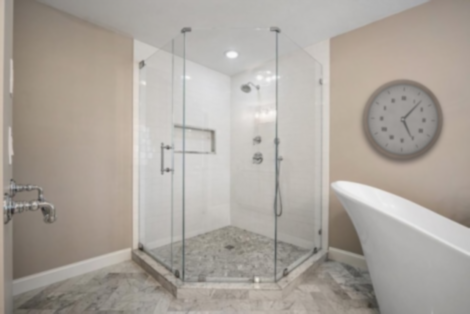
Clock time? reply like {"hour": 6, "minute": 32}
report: {"hour": 5, "minute": 7}
